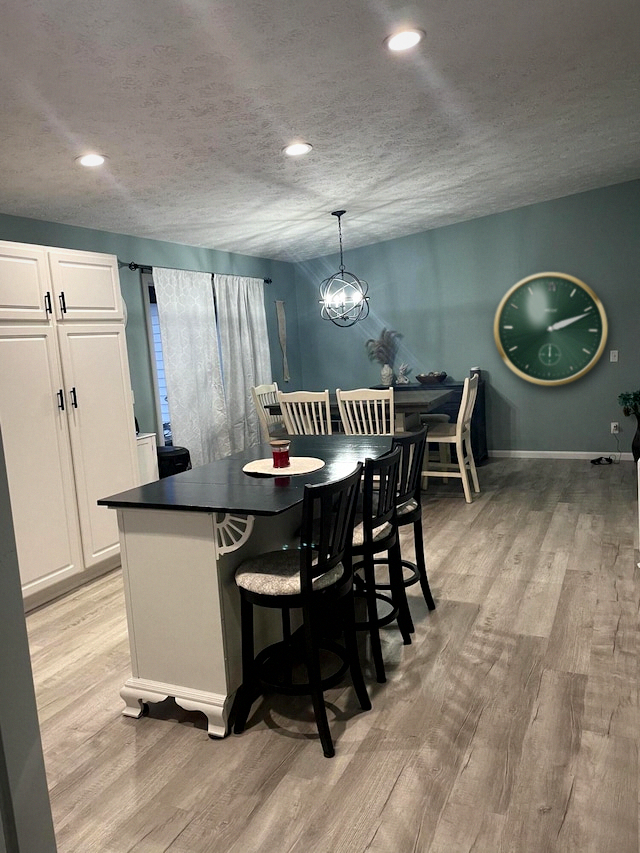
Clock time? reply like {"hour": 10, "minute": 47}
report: {"hour": 2, "minute": 11}
